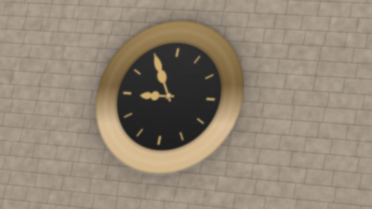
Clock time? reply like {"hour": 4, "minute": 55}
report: {"hour": 8, "minute": 55}
